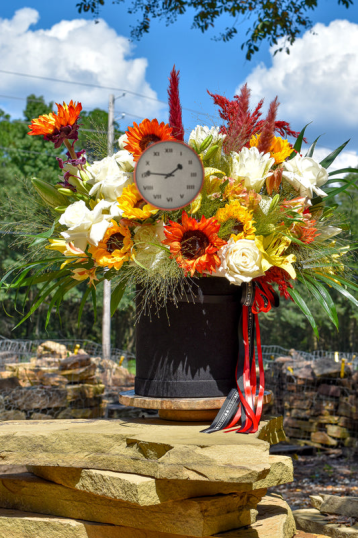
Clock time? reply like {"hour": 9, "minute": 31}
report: {"hour": 1, "minute": 46}
